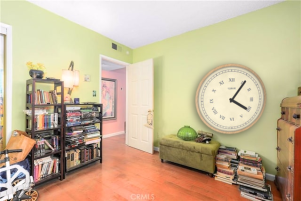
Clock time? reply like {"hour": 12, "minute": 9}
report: {"hour": 4, "minute": 6}
